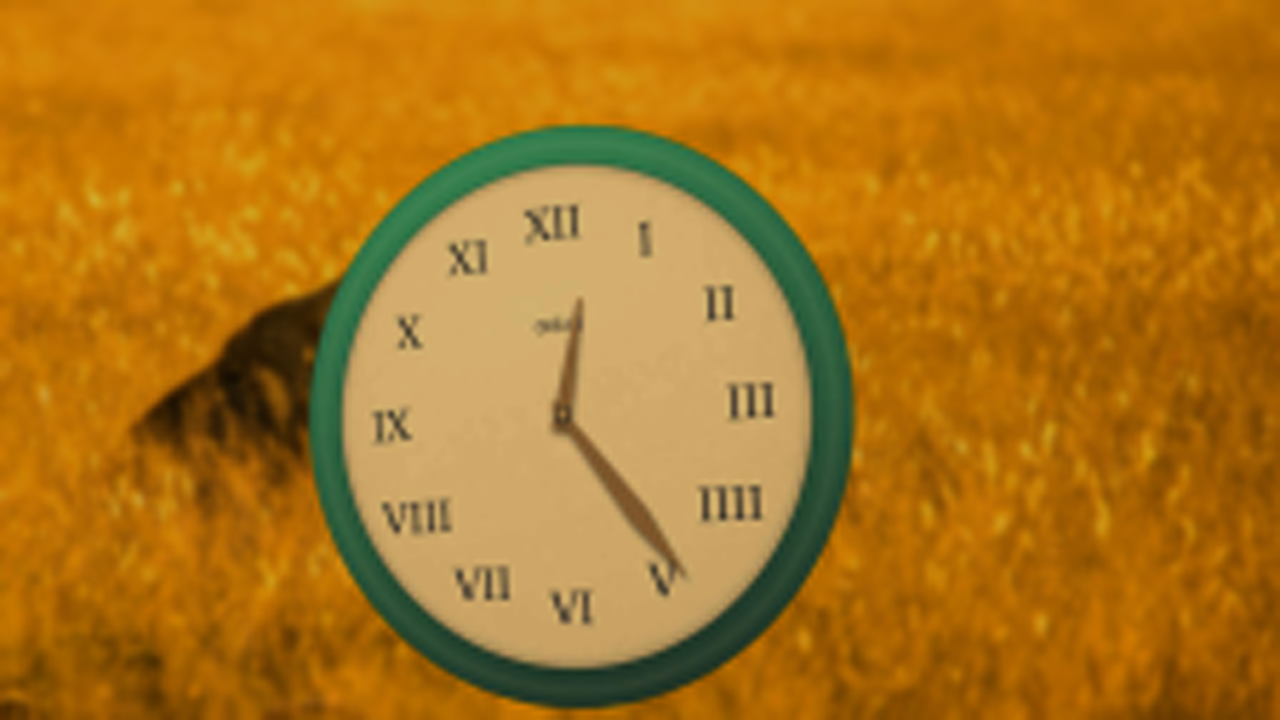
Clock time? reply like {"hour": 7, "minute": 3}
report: {"hour": 12, "minute": 24}
